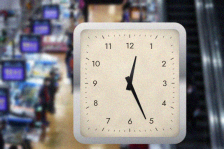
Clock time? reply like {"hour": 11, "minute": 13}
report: {"hour": 12, "minute": 26}
